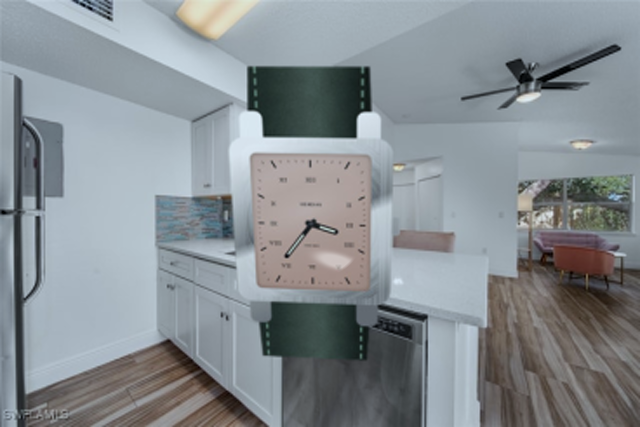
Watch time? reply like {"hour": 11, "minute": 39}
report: {"hour": 3, "minute": 36}
